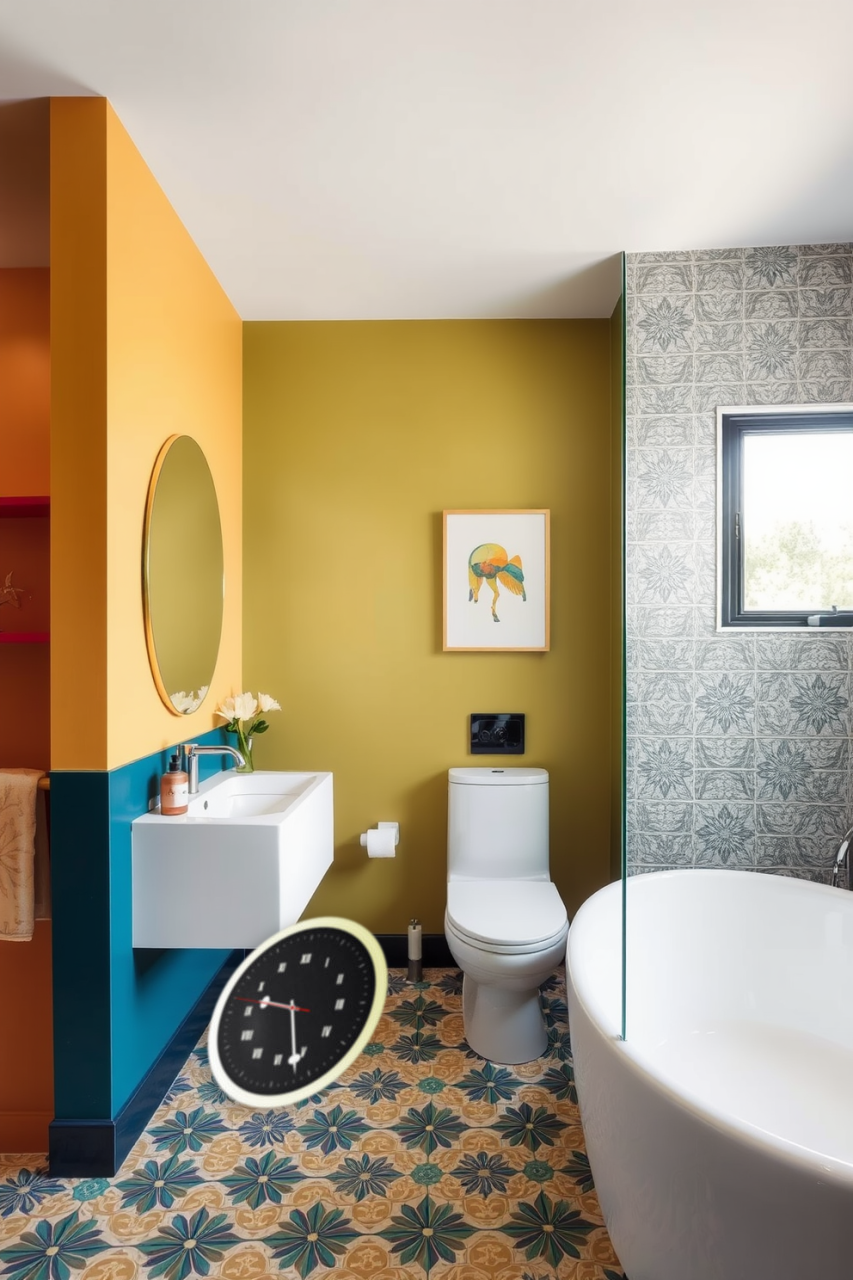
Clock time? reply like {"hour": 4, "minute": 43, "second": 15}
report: {"hour": 9, "minute": 26, "second": 47}
